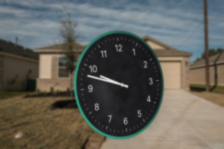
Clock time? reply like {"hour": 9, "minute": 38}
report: {"hour": 9, "minute": 48}
